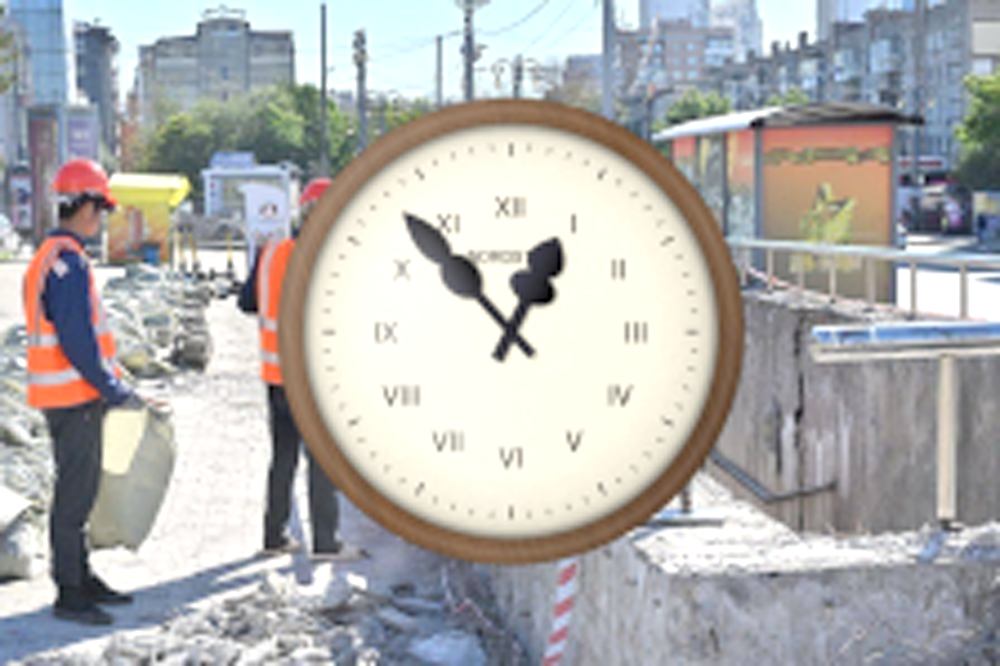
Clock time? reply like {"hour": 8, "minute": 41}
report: {"hour": 12, "minute": 53}
